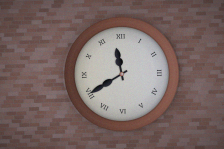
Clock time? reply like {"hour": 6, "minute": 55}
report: {"hour": 11, "minute": 40}
